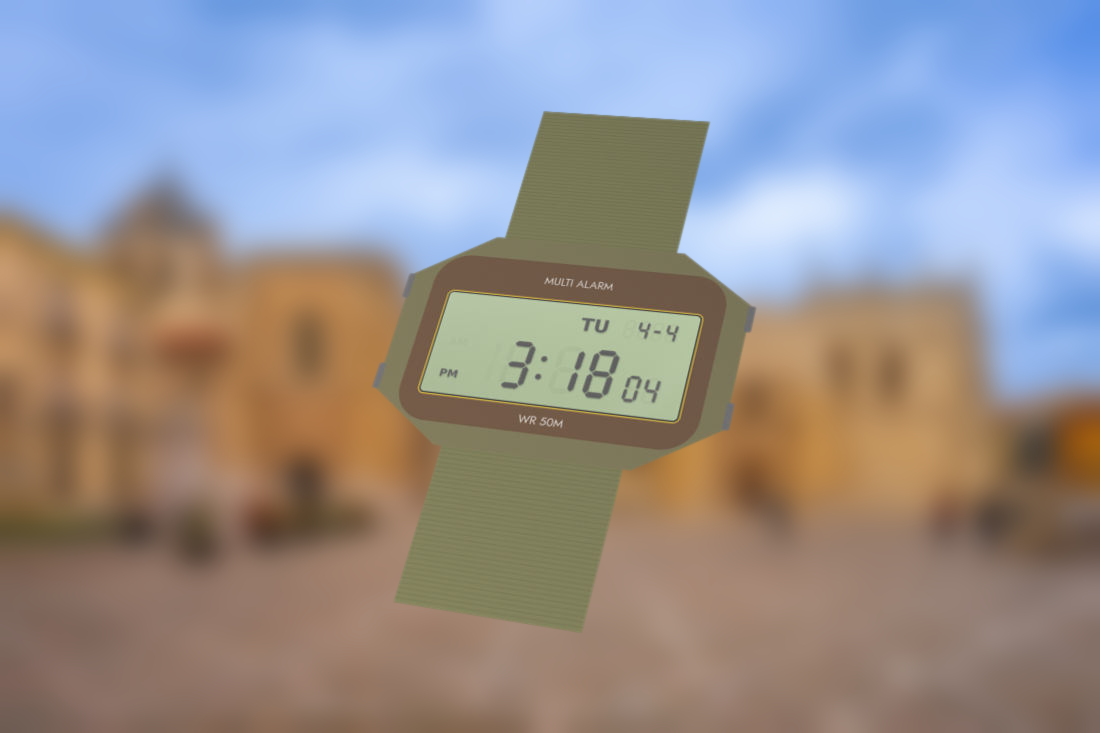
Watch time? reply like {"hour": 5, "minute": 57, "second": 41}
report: {"hour": 3, "minute": 18, "second": 4}
